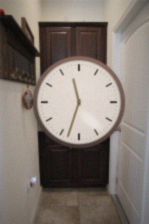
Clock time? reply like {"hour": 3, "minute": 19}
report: {"hour": 11, "minute": 33}
